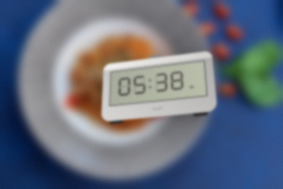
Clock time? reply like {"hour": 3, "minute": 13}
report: {"hour": 5, "minute": 38}
